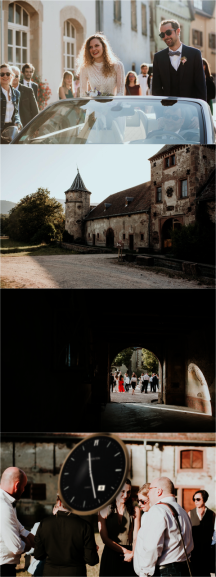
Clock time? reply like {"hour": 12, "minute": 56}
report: {"hour": 11, "minute": 26}
